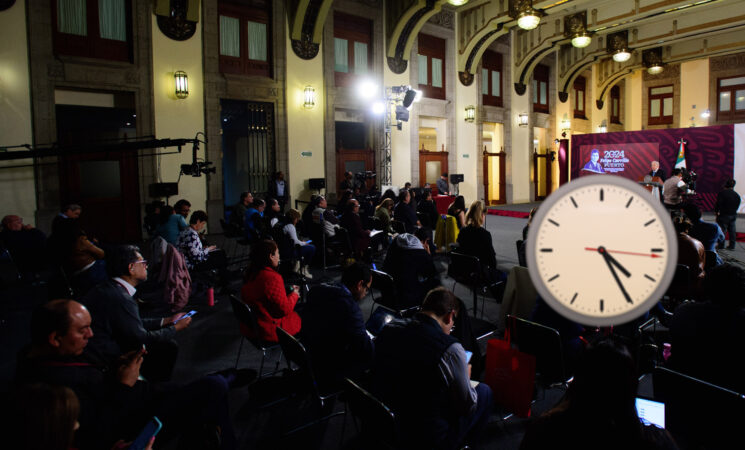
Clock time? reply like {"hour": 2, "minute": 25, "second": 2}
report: {"hour": 4, "minute": 25, "second": 16}
